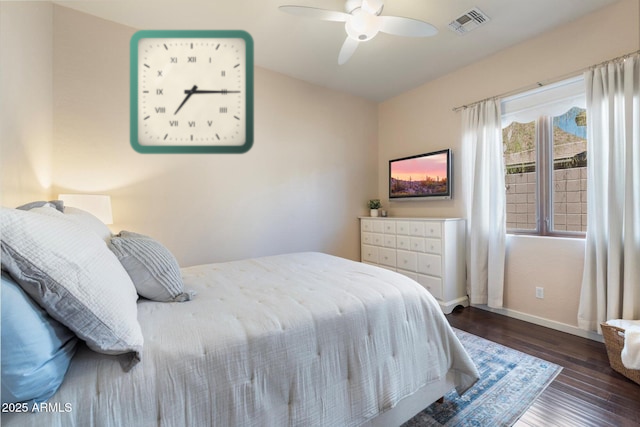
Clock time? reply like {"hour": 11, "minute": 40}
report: {"hour": 7, "minute": 15}
